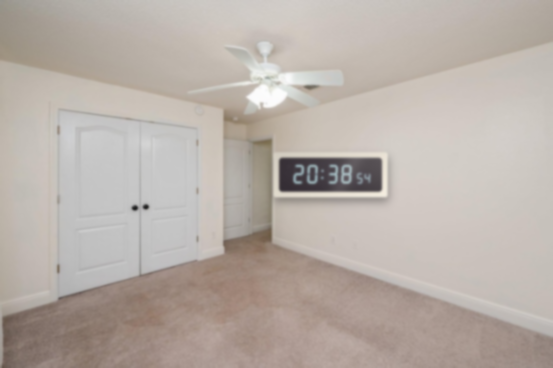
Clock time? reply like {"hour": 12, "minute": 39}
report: {"hour": 20, "minute": 38}
